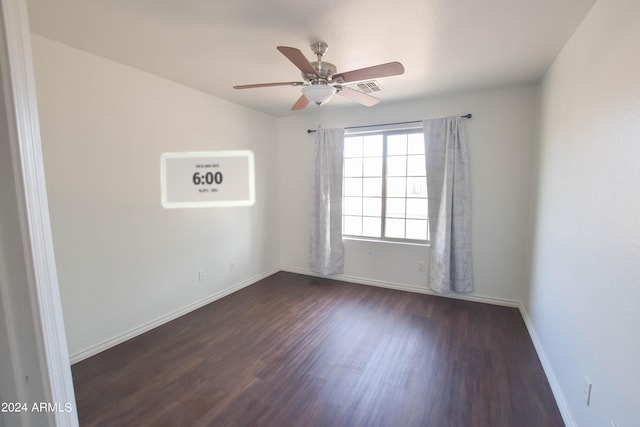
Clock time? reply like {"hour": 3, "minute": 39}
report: {"hour": 6, "minute": 0}
